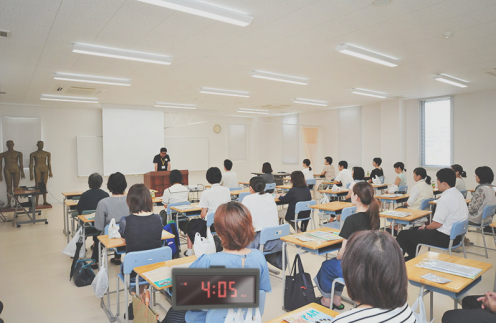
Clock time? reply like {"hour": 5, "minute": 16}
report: {"hour": 4, "minute": 5}
